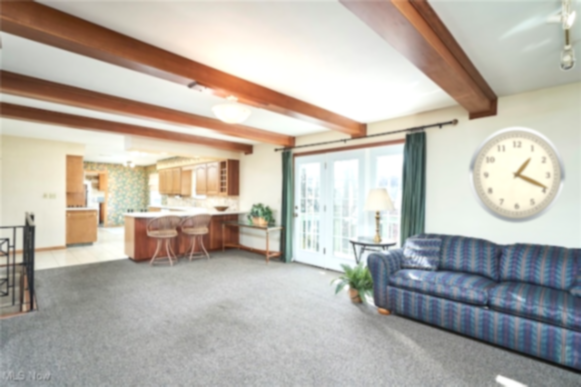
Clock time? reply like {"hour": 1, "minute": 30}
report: {"hour": 1, "minute": 19}
